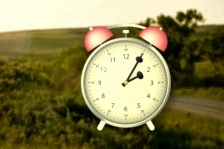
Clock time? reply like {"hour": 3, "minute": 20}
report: {"hour": 2, "minute": 5}
